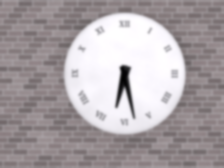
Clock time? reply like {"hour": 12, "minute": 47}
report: {"hour": 6, "minute": 28}
